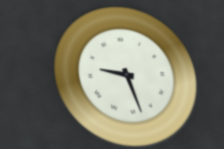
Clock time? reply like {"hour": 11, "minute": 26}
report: {"hour": 9, "minute": 28}
